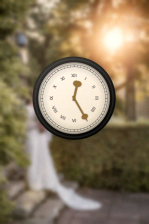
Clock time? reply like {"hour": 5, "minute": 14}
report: {"hour": 12, "minute": 25}
